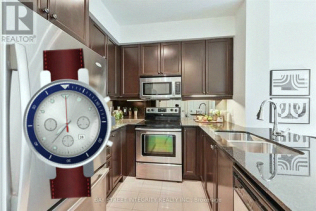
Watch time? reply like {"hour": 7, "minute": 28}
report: {"hour": 7, "minute": 37}
